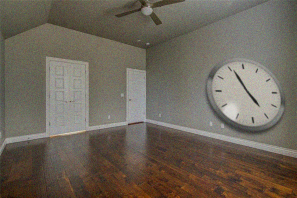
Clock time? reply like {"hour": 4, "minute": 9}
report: {"hour": 4, "minute": 56}
